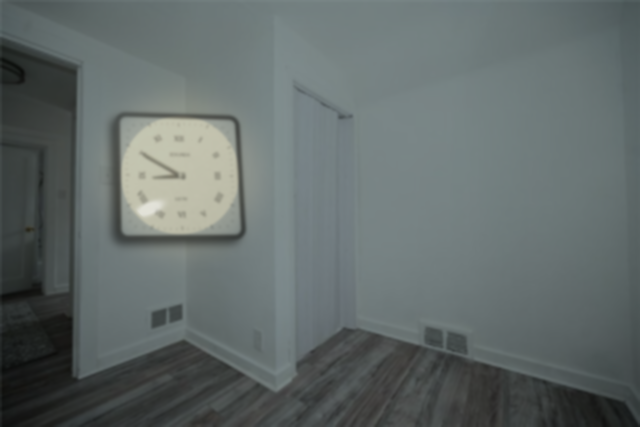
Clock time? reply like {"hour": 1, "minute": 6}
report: {"hour": 8, "minute": 50}
